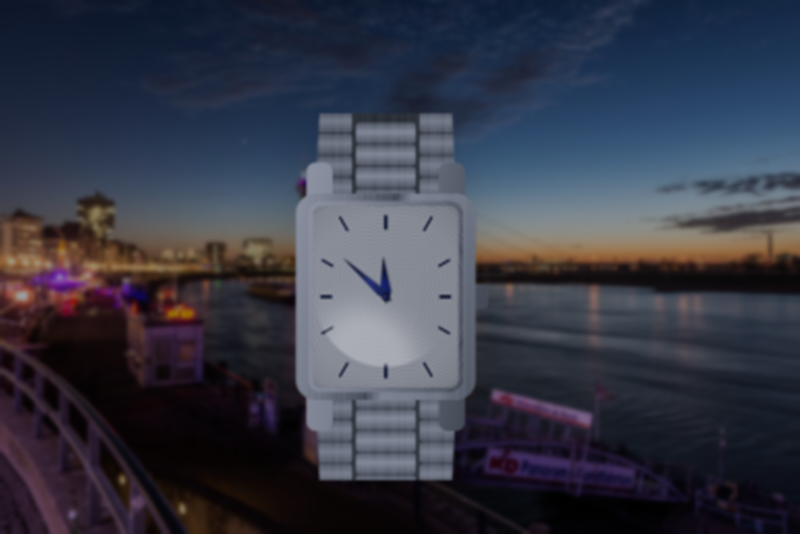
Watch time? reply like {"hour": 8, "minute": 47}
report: {"hour": 11, "minute": 52}
